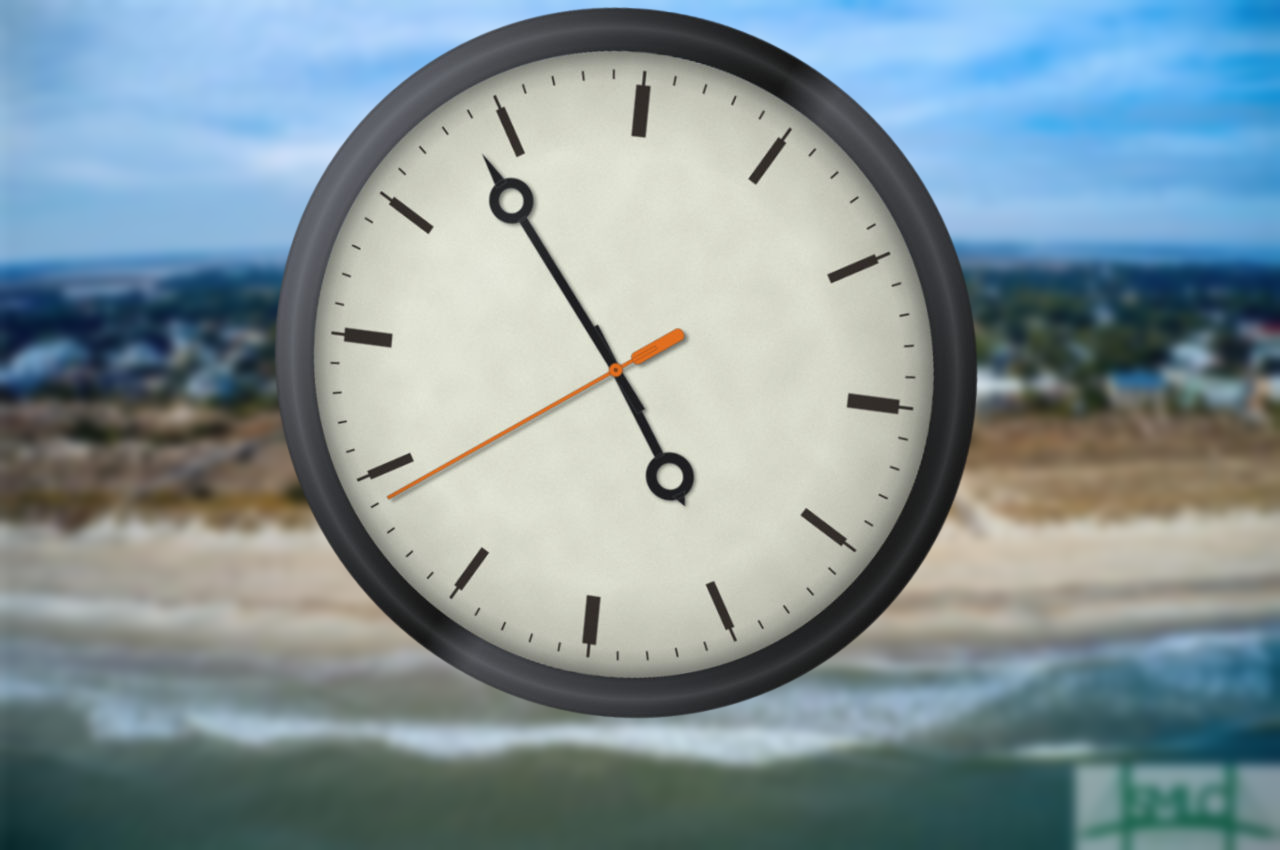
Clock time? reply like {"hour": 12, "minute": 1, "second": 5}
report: {"hour": 4, "minute": 53, "second": 39}
